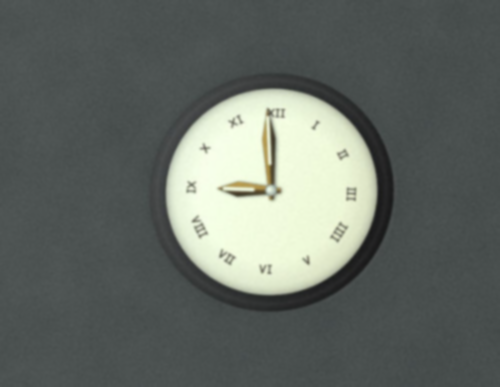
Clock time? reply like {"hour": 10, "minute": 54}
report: {"hour": 8, "minute": 59}
